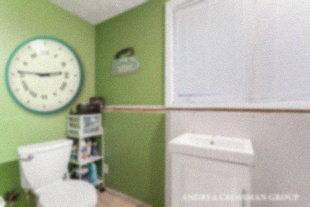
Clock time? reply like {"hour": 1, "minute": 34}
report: {"hour": 2, "minute": 46}
